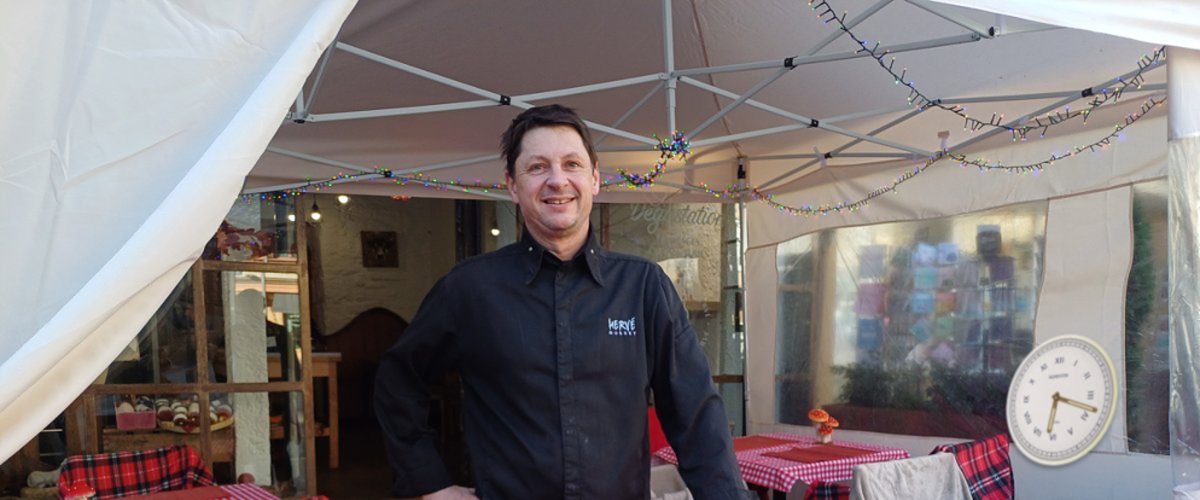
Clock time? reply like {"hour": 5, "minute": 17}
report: {"hour": 6, "minute": 18}
